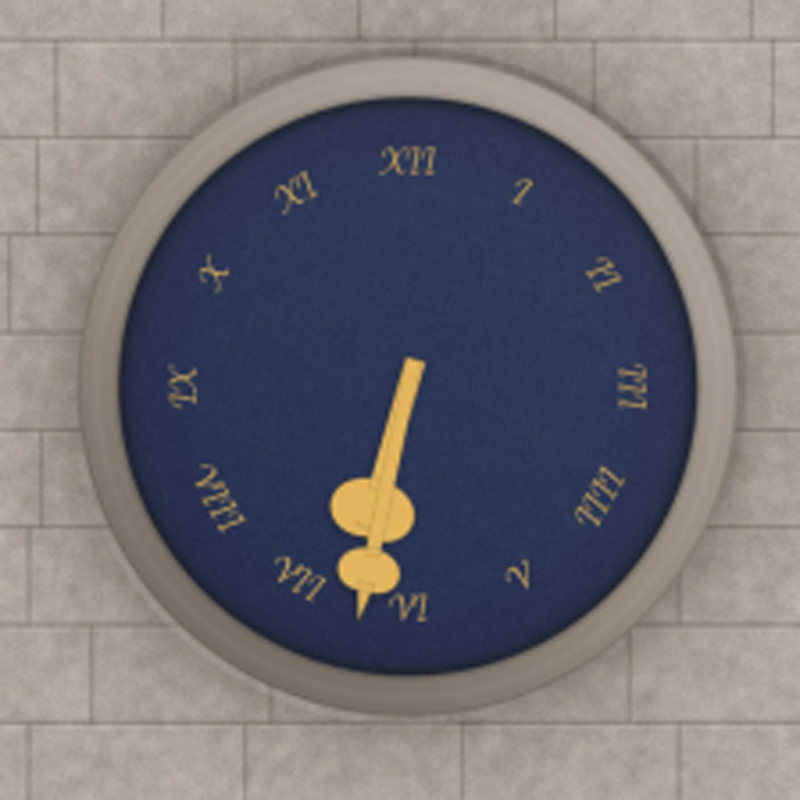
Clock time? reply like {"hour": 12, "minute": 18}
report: {"hour": 6, "minute": 32}
